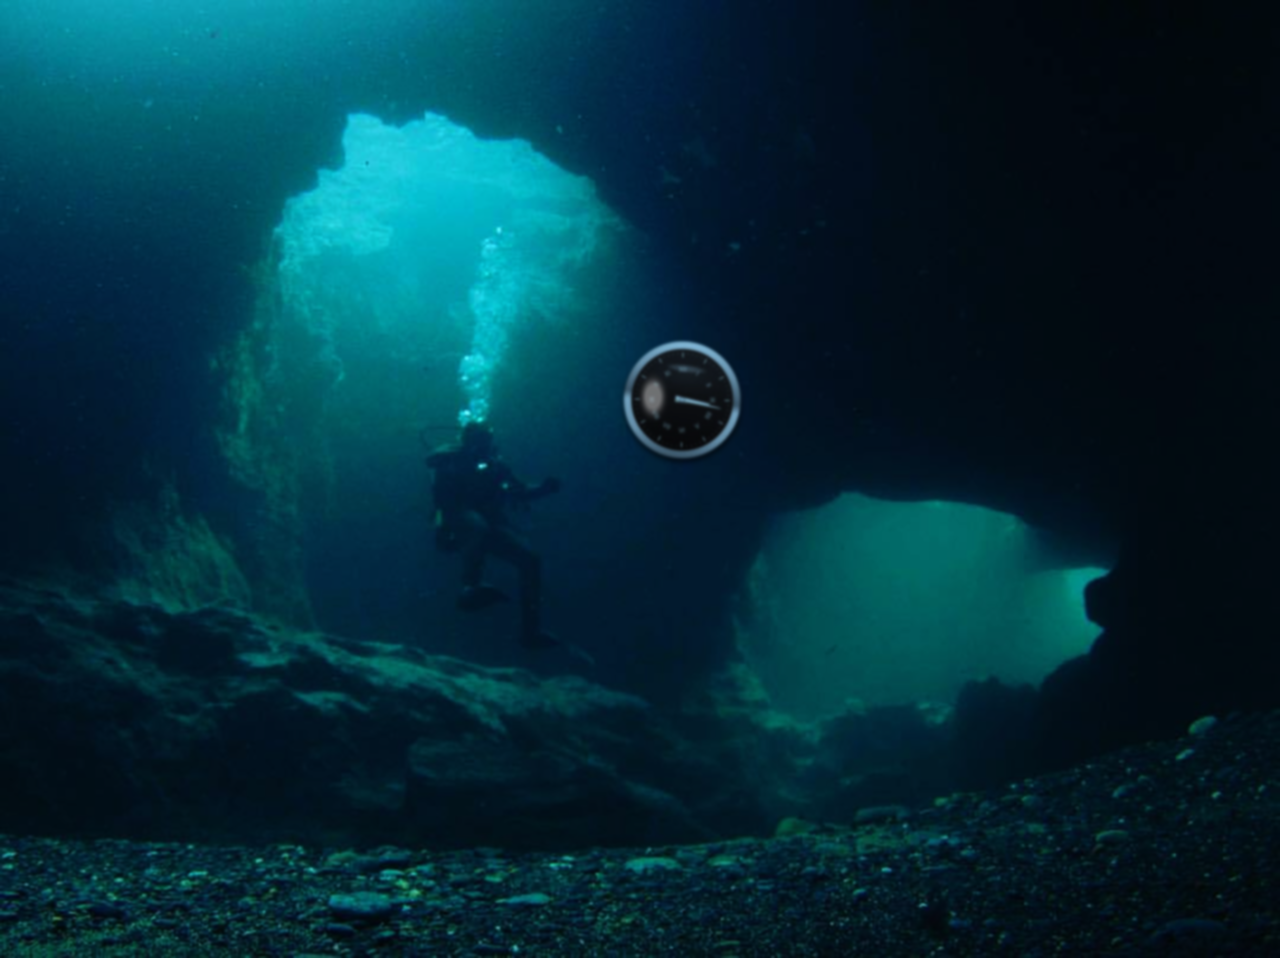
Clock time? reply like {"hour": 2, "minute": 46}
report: {"hour": 3, "minute": 17}
